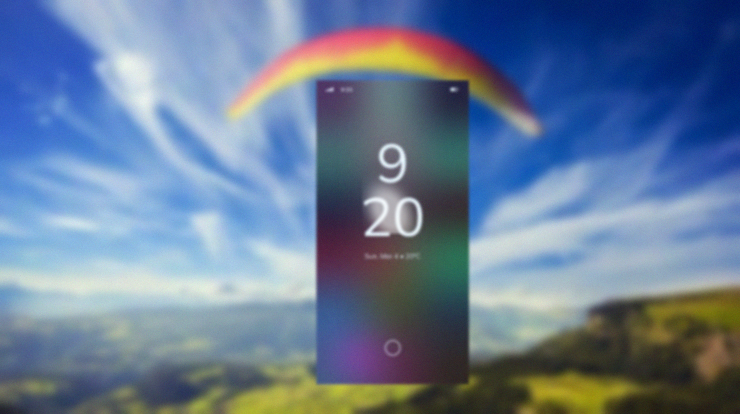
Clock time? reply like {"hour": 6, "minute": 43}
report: {"hour": 9, "minute": 20}
